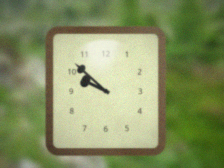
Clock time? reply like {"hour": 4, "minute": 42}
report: {"hour": 9, "minute": 52}
